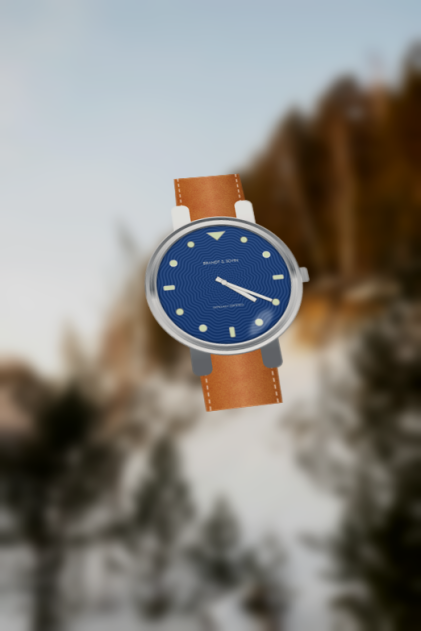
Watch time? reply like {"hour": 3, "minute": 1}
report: {"hour": 4, "minute": 20}
